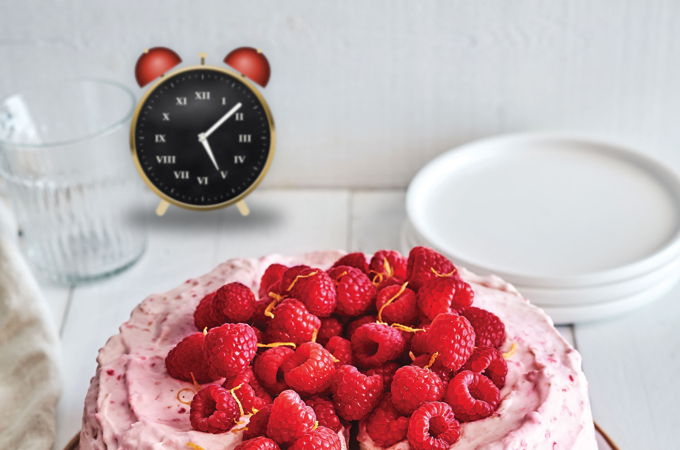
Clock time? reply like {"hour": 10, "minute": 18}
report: {"hour": 5, "minute": 8}
